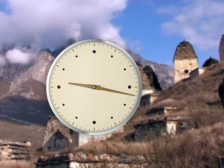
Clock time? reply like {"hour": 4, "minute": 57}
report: {"hour": 9, "minute": 17}
